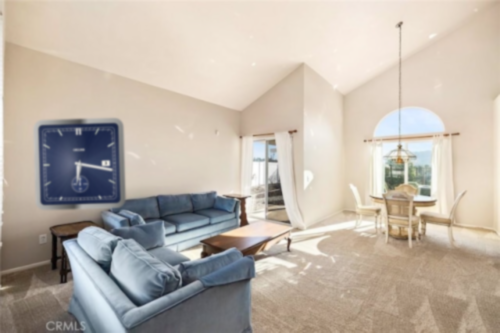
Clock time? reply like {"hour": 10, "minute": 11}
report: {"hour": 6, "minute": 17}
